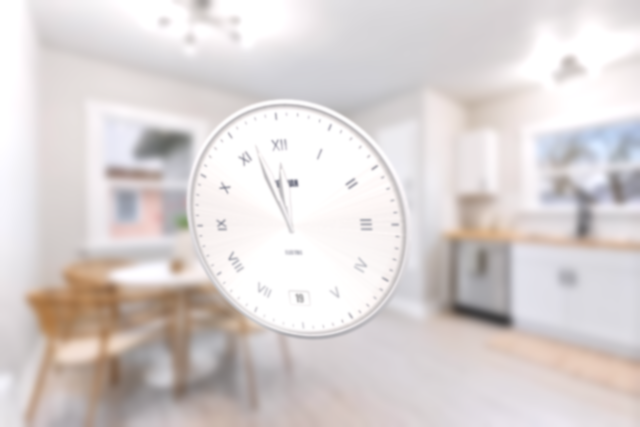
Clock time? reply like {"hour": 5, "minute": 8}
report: {"hour": 11, "minute": 57}
